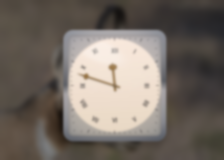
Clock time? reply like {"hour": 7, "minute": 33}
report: {"hour": 11, "minute": 48}
